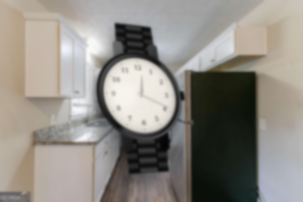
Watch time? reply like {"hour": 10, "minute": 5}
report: {"hour": 12, "minute": 19}
